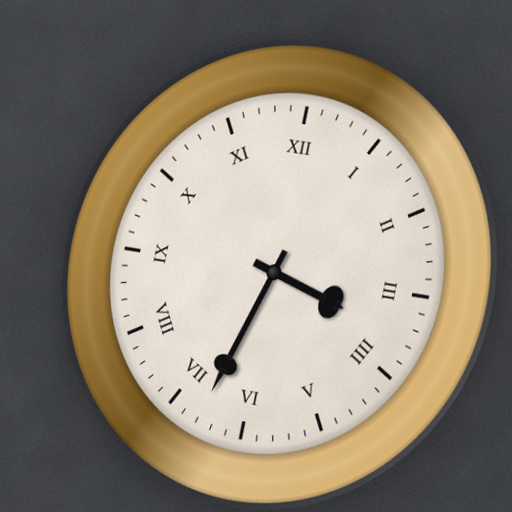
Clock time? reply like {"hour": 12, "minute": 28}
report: {"hour": 3, "minute": 33}
